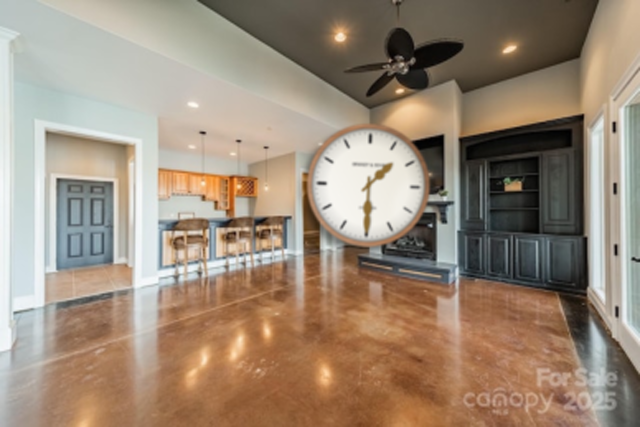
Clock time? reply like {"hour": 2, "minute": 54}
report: {"hour": 1, "minute": 30}
